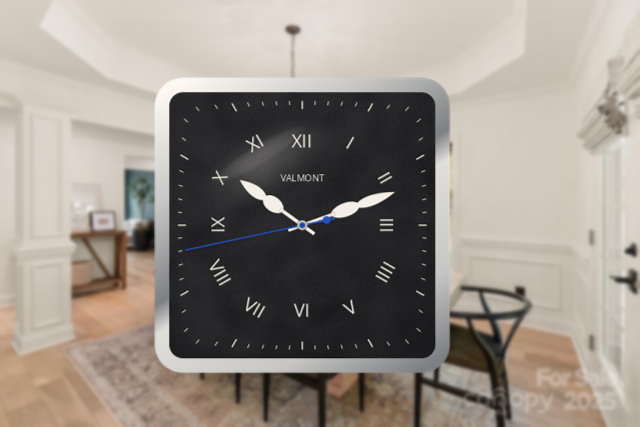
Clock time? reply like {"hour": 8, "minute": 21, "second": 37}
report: {"hour": 10, "minute": 11, "second": 43}
